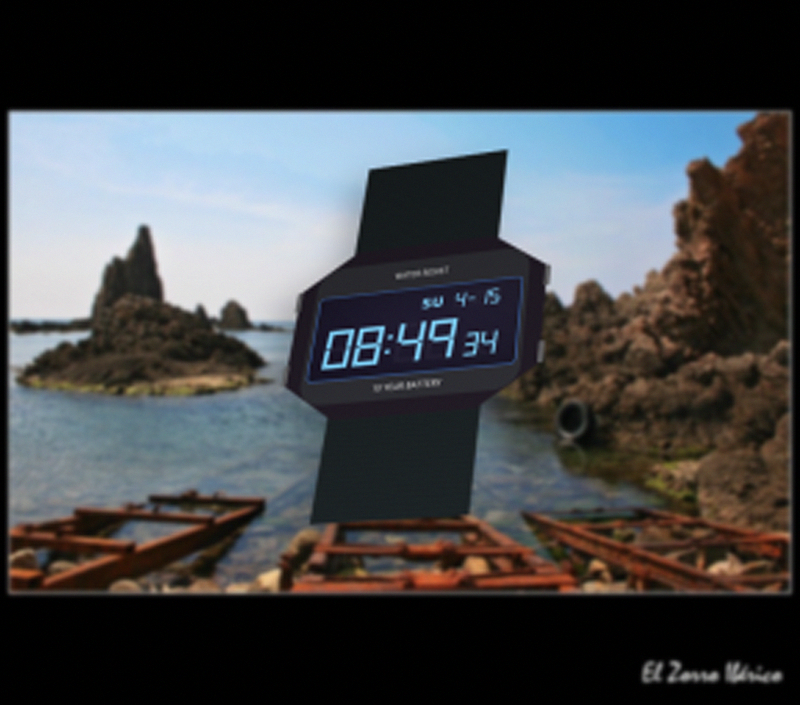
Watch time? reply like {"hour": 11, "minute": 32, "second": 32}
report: {"hour": 8, "minute": 49, "second": 34}
